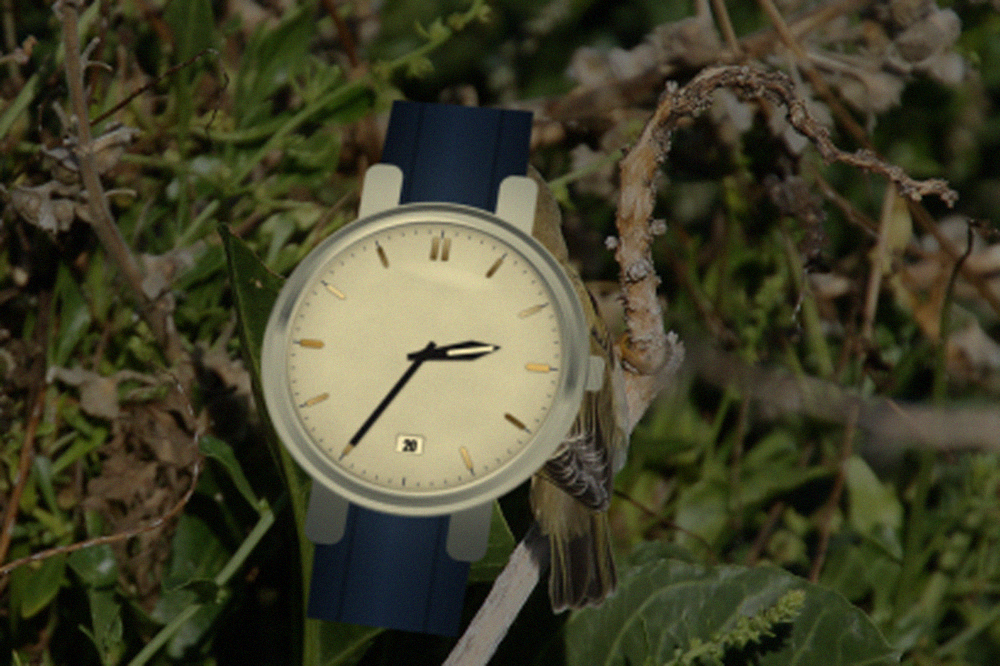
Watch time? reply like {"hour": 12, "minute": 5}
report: {"hour": 2, "minute": 35}
